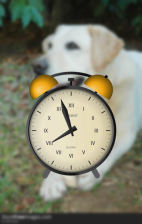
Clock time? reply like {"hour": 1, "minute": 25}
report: {"hour": 7, "minute": 57}
